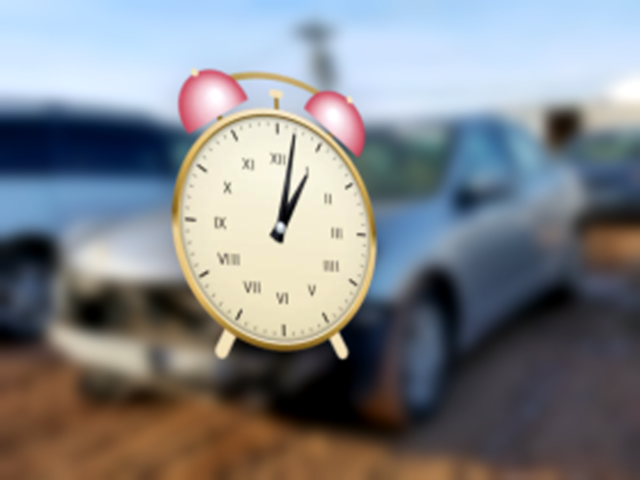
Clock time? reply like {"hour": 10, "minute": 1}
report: {"hour": 1, "minute": 2}
